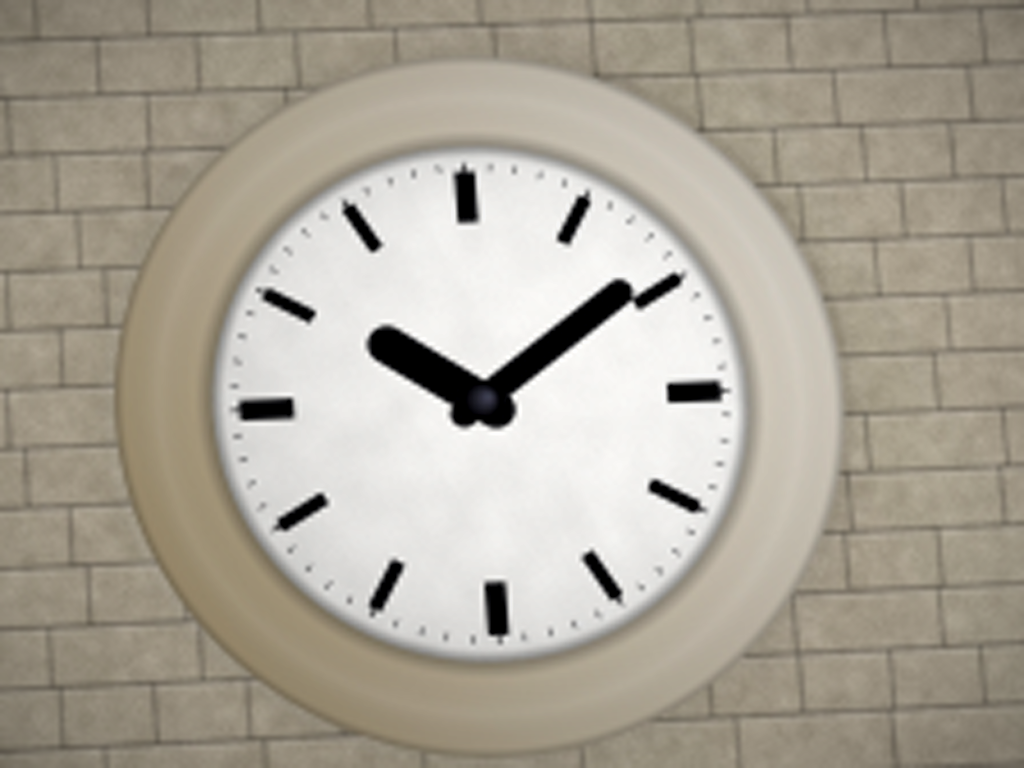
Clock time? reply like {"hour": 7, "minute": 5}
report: {"hour": 10, "minute": 9}
